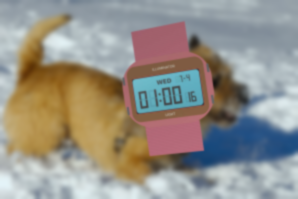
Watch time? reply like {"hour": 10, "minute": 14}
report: {"hour": 1, "minute": 0}
